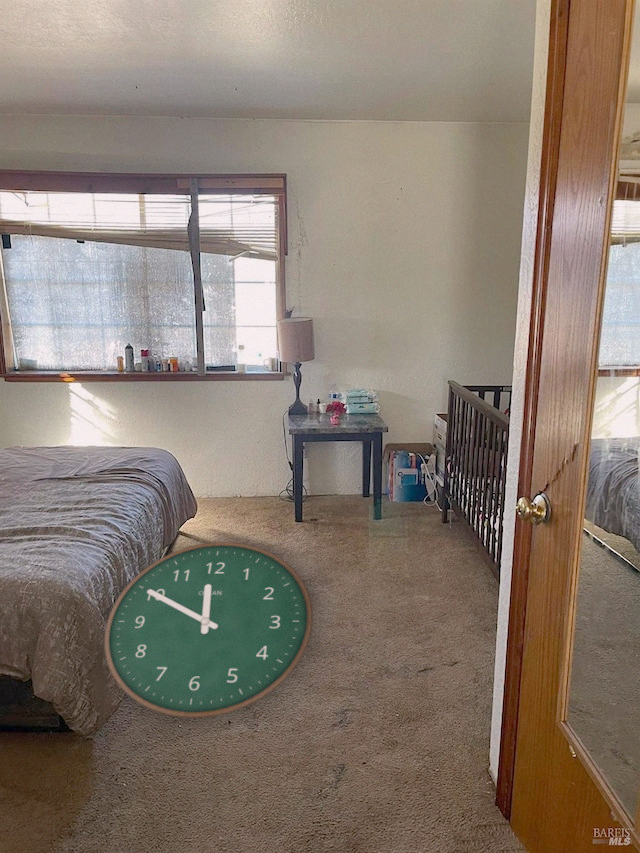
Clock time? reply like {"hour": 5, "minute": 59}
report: {"hour": 11, "minute": 50}
